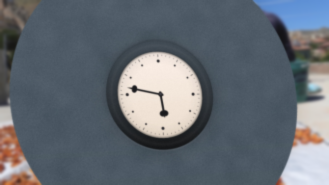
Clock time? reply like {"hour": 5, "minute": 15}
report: {"hour": 5, "minute": 47}
